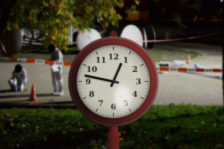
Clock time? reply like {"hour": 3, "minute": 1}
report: {"hour": 12, "minute": 47}
